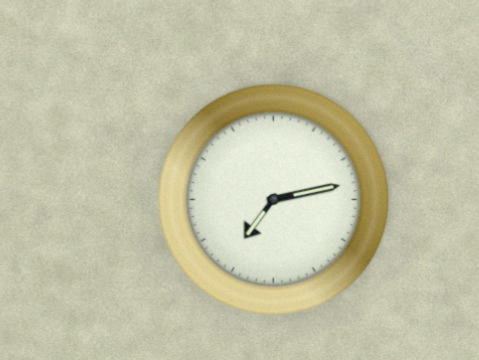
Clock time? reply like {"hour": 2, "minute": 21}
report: {"hour": 7, "minute": 13}
